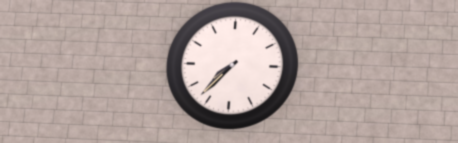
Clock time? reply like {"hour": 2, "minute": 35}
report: {"hour": 7, "minute": 37}
